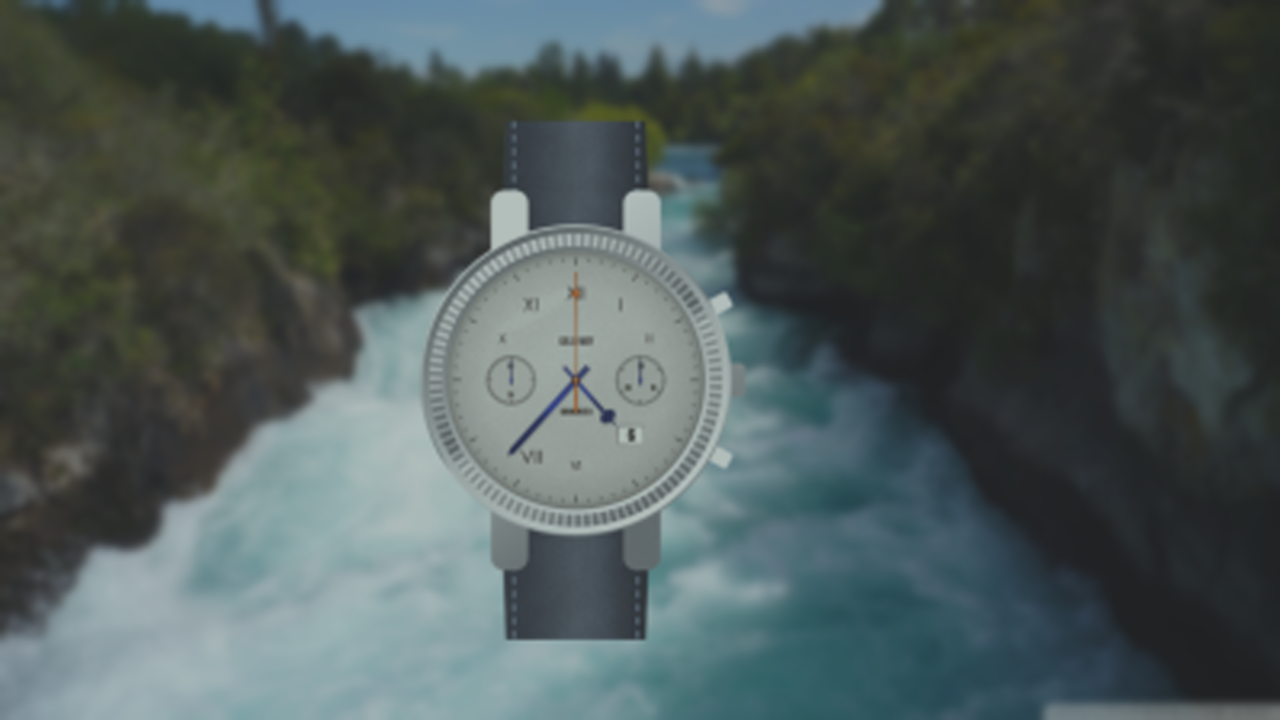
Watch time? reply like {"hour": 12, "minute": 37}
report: {"hour": 4, "minute": 37}
